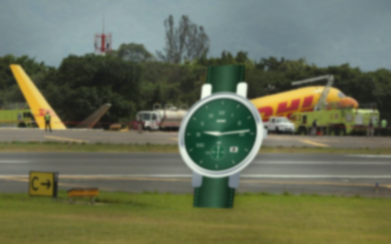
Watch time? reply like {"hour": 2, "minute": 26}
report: {"hour": 9, "minute": 14}
